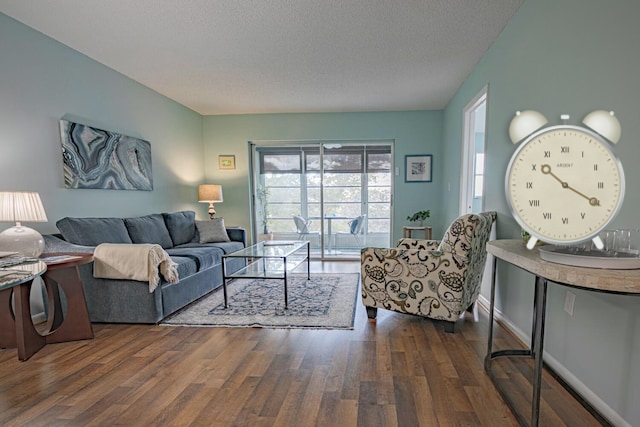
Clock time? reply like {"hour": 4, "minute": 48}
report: {"hour": 10, "minute": 20}
